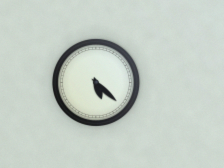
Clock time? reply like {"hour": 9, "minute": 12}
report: {"hour": 5, "minute": 22}
